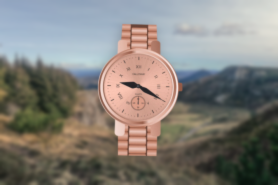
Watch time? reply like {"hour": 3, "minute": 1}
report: {"hour": 9, "minute": 20}
